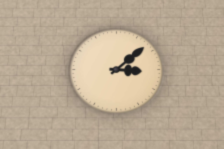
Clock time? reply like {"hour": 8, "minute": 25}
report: {"hour": 3, "minute": 8}
